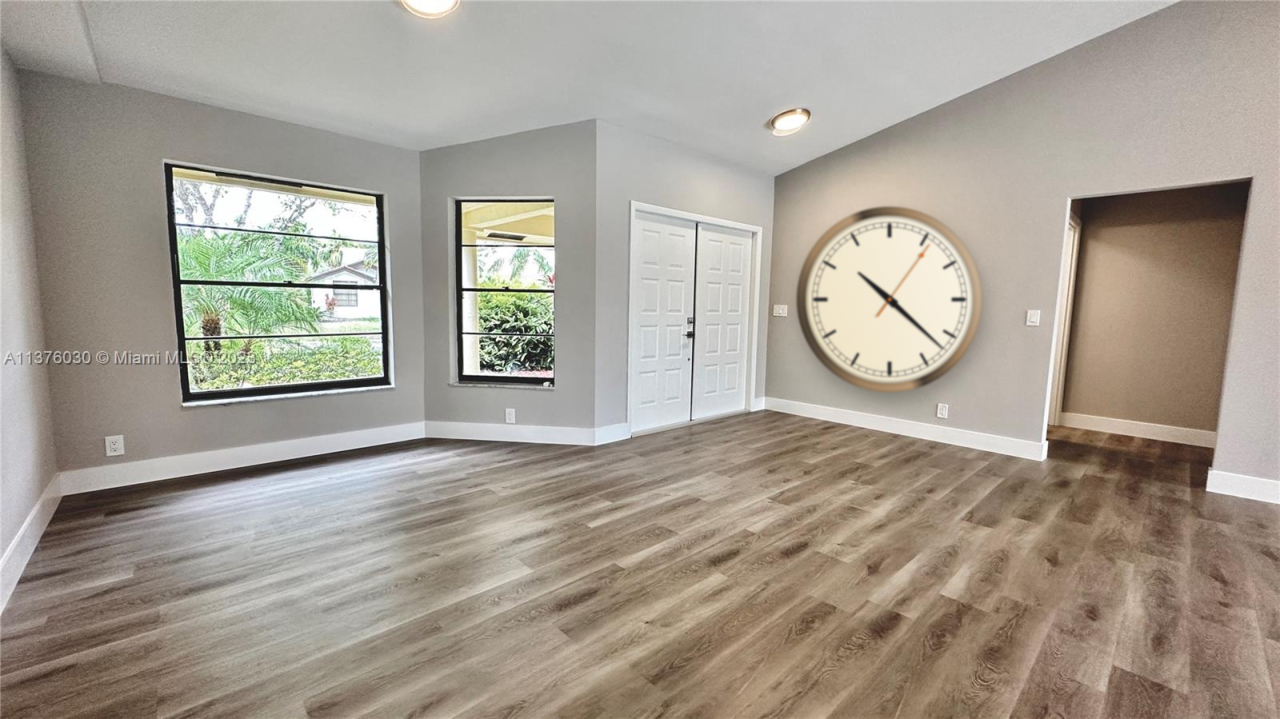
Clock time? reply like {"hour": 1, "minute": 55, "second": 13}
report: {"hour": 10, "minute": 22, "second": 6}
